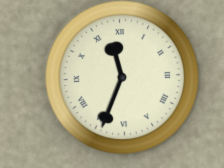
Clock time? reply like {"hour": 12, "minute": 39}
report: {"hour": 11, "minute": 34}
